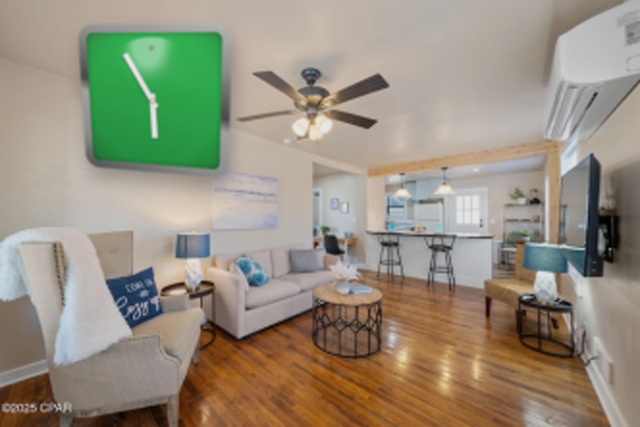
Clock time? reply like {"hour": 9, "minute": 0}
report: {"hour": 5, "minute": 55}
